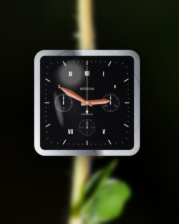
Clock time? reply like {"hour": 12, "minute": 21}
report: {"hour": 2, "minute": 50}
